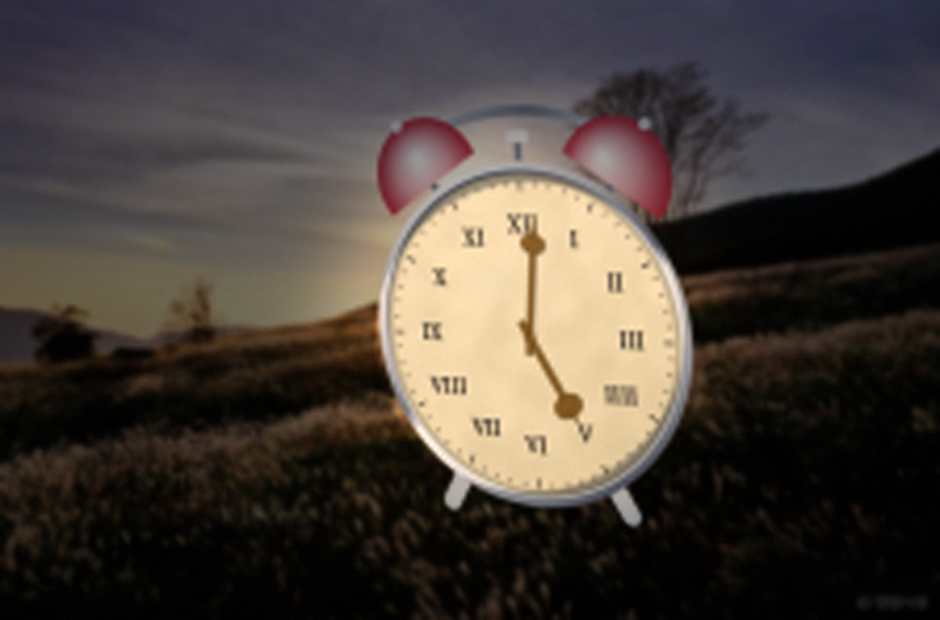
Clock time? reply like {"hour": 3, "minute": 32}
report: {"hour": 5, "minute": 1}
